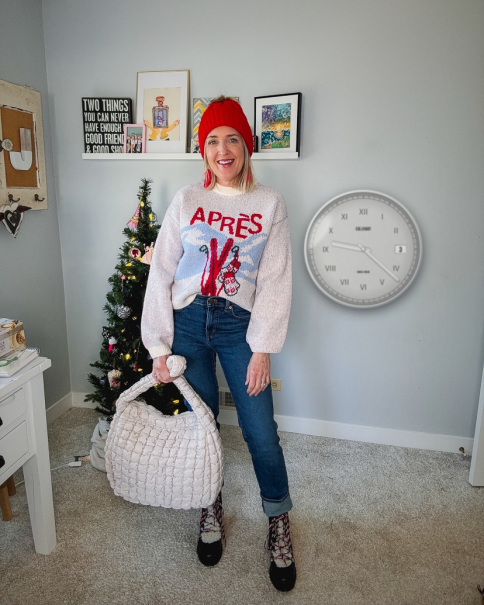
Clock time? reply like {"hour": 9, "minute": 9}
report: {"hour": 9, "minute": 22}
